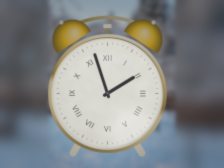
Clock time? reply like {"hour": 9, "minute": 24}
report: {"hour": 1, "minute": 57}
